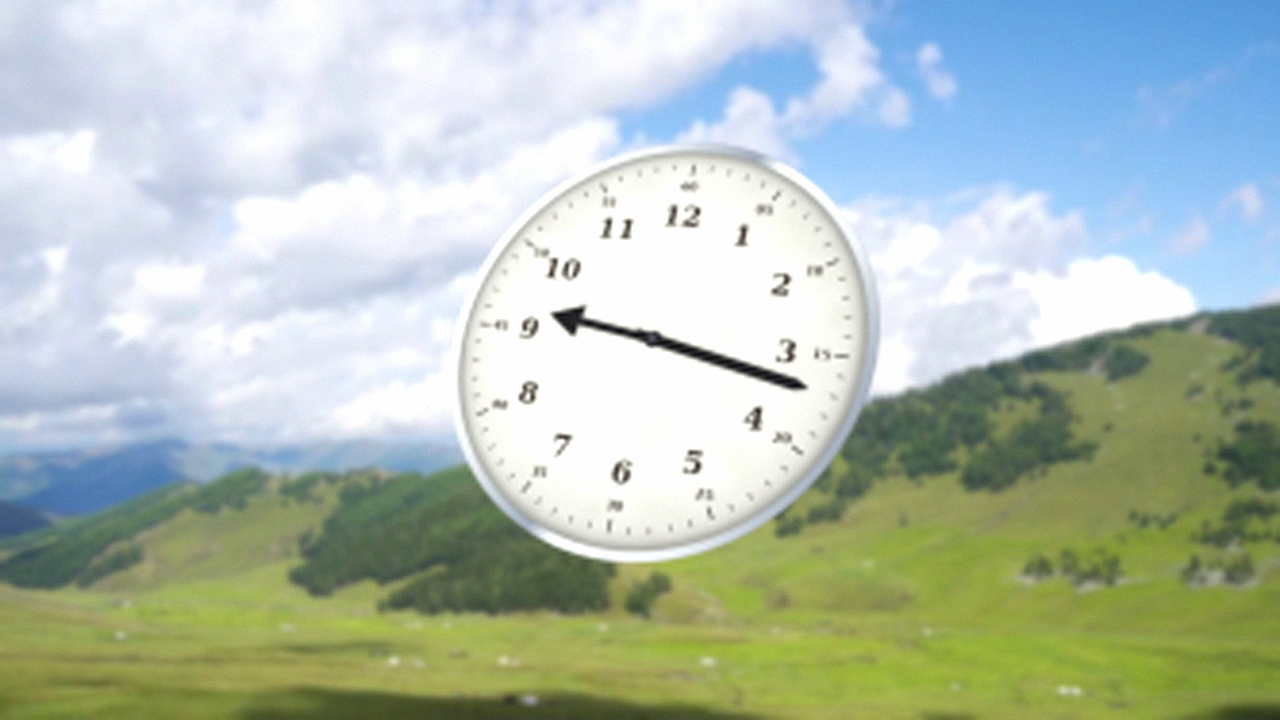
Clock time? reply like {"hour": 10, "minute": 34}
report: {"hour": 9, "minute": 17}
